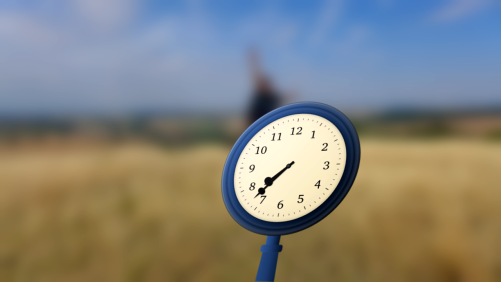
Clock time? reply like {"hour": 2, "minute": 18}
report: {"hour": 7, "minute": 37}
